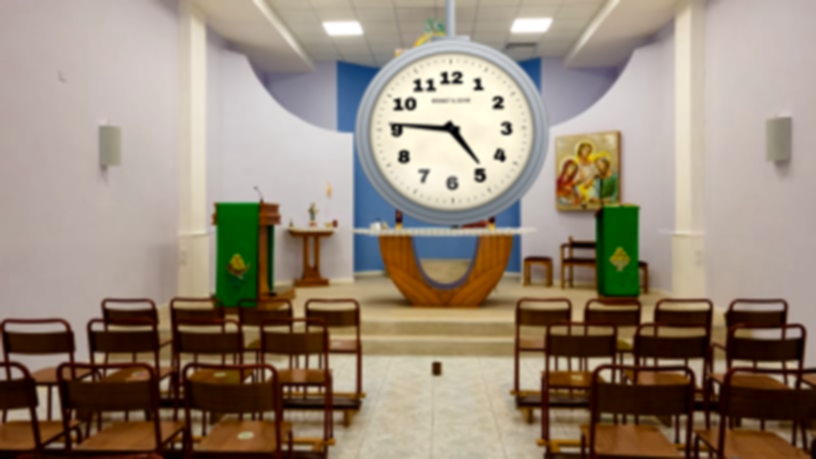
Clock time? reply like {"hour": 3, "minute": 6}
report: {"hour": 4, "minute": 46}
